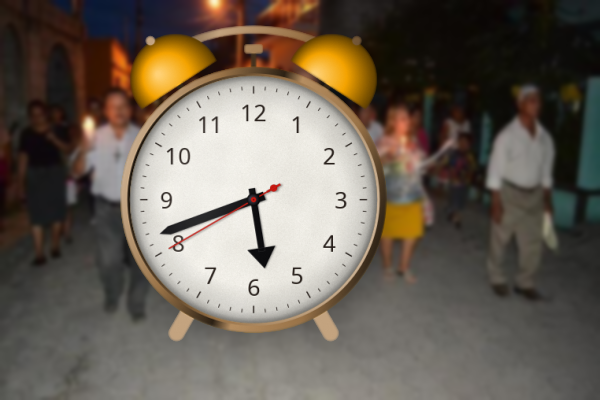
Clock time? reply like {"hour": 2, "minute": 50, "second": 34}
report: {"hour": 5, "minute": 41, "second": 40}
